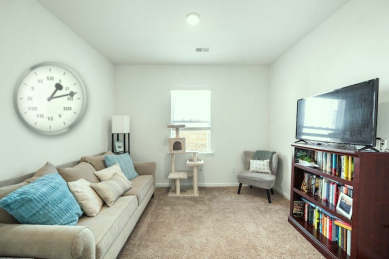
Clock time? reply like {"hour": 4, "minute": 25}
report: {"hour": 1, "minute": 13}
